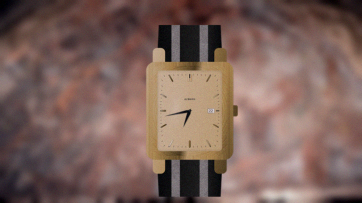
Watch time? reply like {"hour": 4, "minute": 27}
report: {"hour": 6, "minute": 43}
